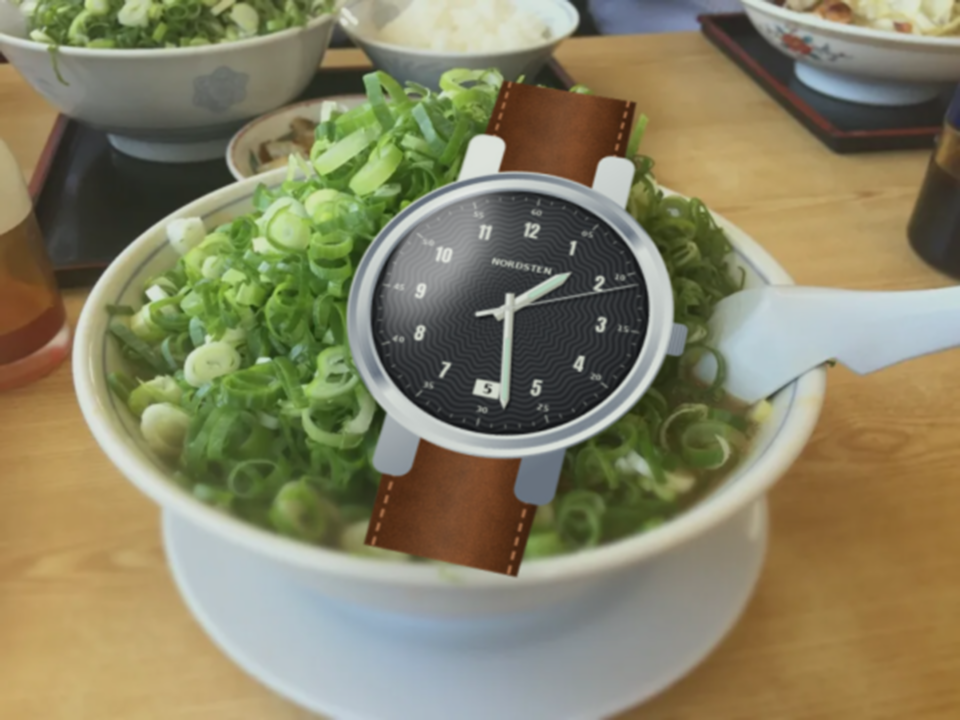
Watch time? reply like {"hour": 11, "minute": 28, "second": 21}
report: {"hour": 1, "minute": 28, "second": 11}
